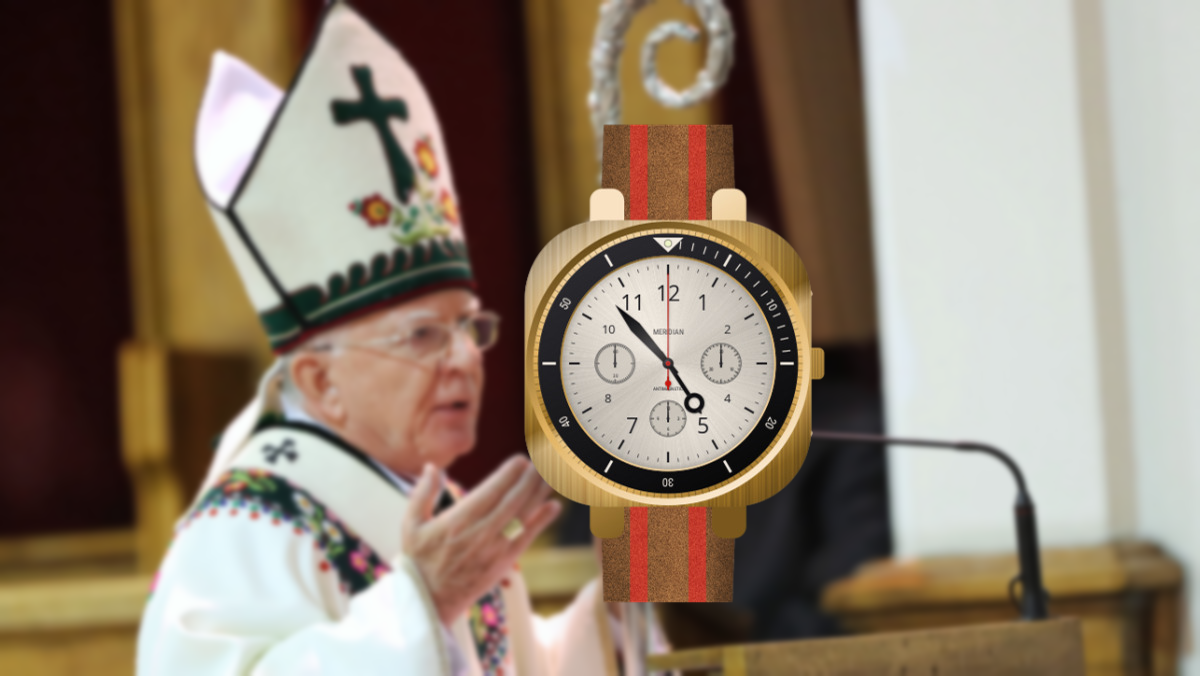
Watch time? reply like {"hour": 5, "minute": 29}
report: {"hour": 4, "minute": 53}
